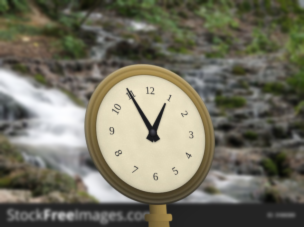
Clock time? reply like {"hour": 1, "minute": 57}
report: {"hour": 12, "minute": 55}
